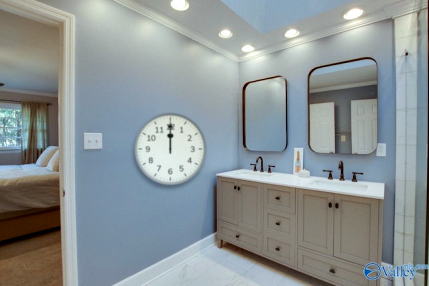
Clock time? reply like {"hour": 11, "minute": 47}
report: {"hour": 12, "minute": 0}
